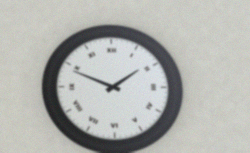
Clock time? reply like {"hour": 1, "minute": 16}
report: {"hour": 1, "minute": 49}
